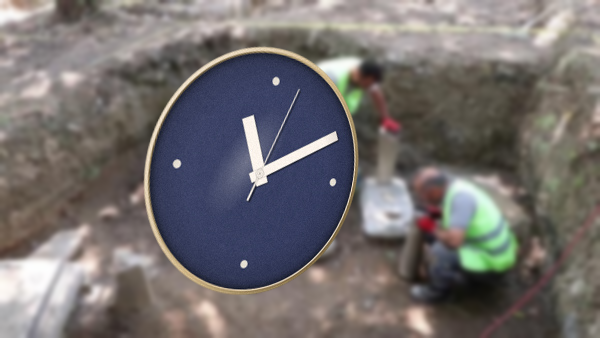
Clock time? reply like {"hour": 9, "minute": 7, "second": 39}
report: {"hour": 11, "minute": 10, "second": 3}
